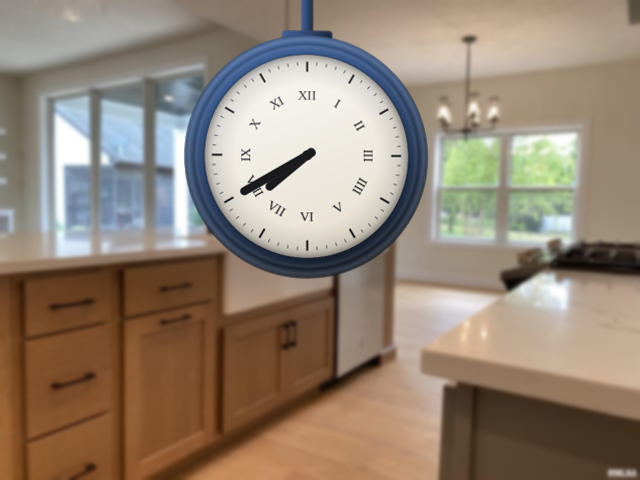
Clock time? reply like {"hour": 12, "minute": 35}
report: {"hour": 7, "minute": 40}
